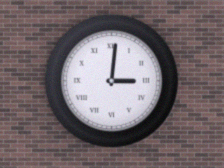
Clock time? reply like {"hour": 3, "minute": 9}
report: {"hour": 3, "minute": 1}
